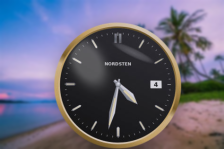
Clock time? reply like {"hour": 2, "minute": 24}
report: {"hour": 4, "minute": 32}
